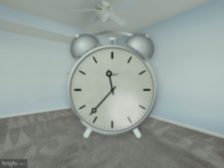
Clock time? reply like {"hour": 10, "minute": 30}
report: {"hour": 11, "minute": 37}
